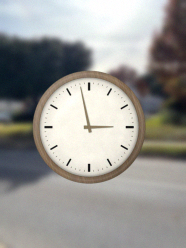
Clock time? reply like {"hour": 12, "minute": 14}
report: {"hour": 2, "minute": 58}
